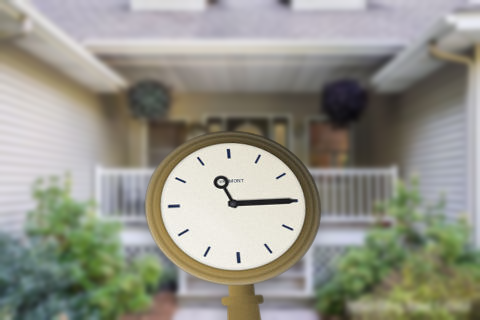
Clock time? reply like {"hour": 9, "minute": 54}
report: {"hour": 11, "minute": 15}
